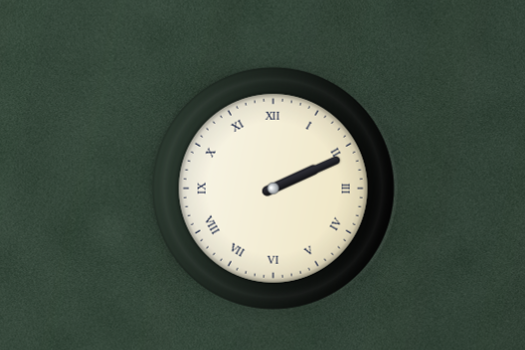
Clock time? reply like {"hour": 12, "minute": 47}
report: {"hour": 2, "minute": 11}
